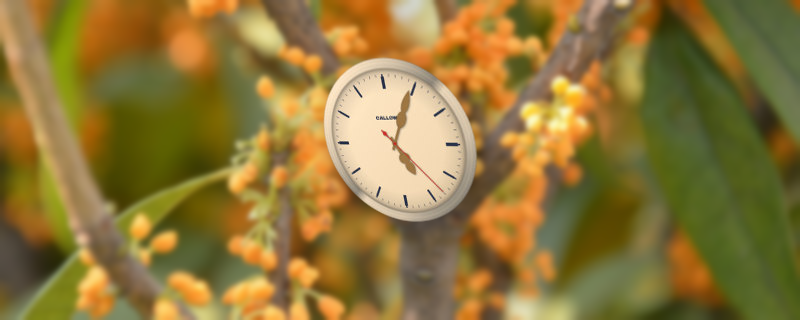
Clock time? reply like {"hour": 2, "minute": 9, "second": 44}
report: {"hour": 5, "minute": 4, "second": 23}
